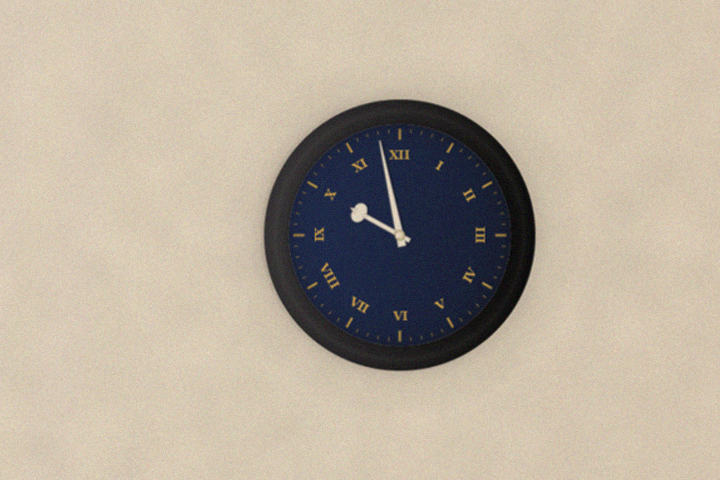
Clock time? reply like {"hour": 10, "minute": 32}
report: {"hour": 9, "minute": 58}
